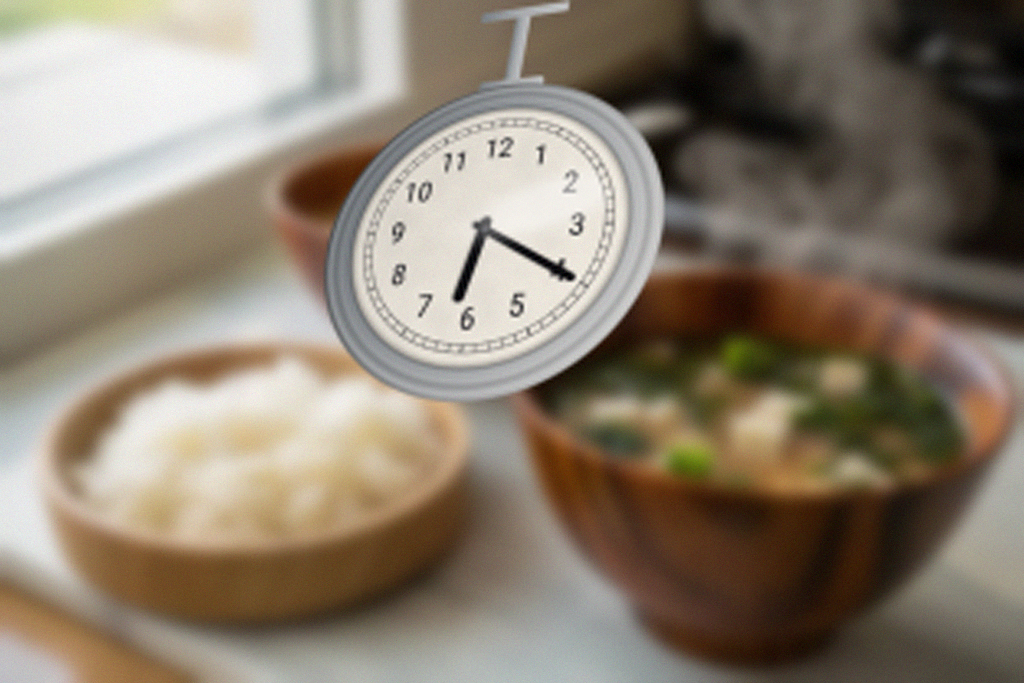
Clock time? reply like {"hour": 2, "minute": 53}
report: {"hour": 6, "minute": 20}
